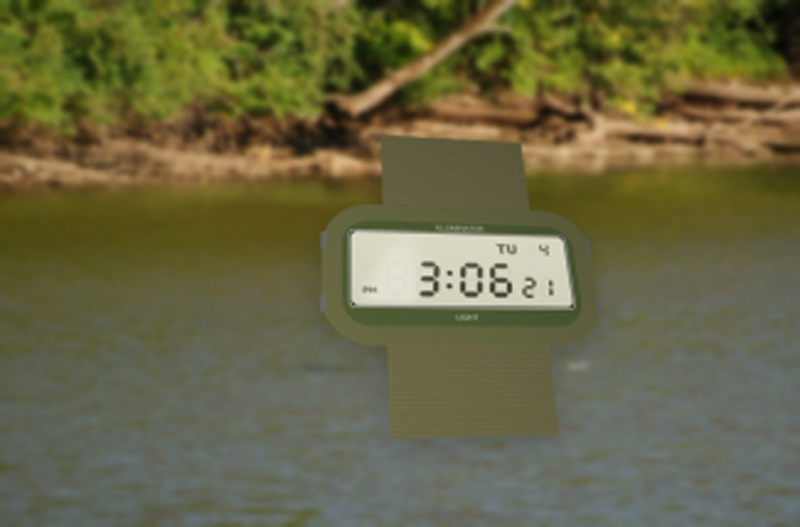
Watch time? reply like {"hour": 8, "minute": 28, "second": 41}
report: {"hour": 3, "minute": 6, "second": 21}
